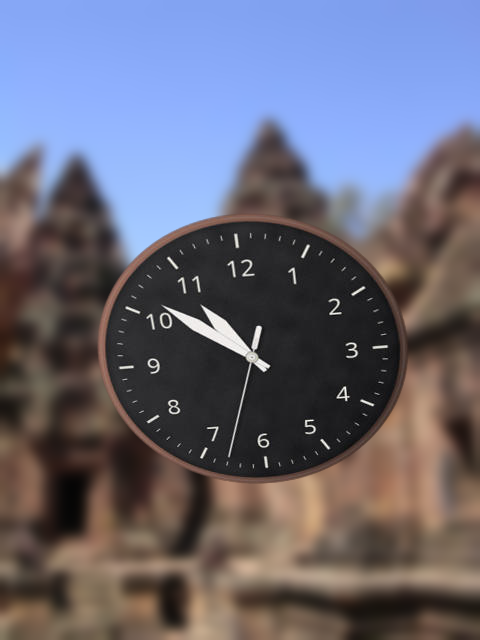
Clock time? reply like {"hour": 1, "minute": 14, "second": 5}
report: {"hour": 10, "minute": 51, "second": 33}
